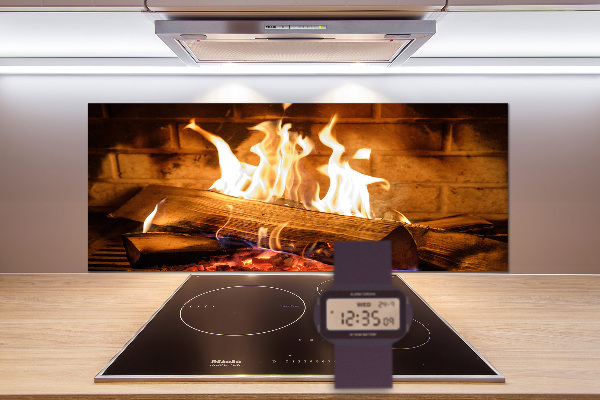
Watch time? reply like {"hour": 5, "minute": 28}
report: {"hour": 12, "minute": 35}
